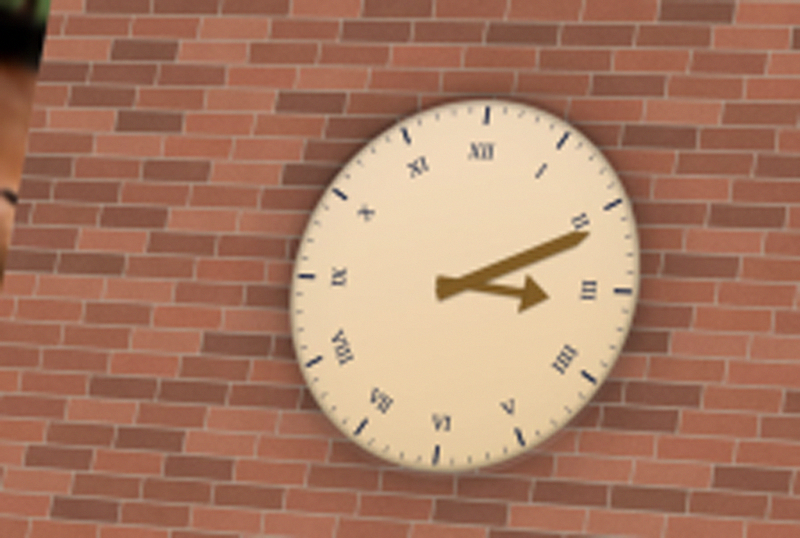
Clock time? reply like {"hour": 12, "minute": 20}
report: {"hour": 3, "minute": 11}
